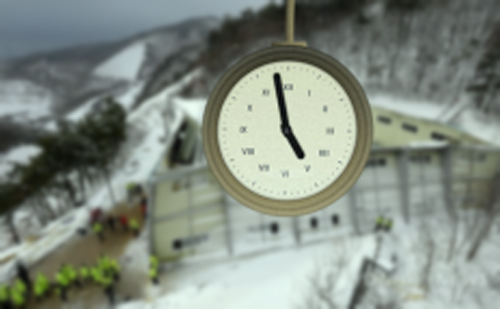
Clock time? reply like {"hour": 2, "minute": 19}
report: {"hour": 4, "minute": 58}
